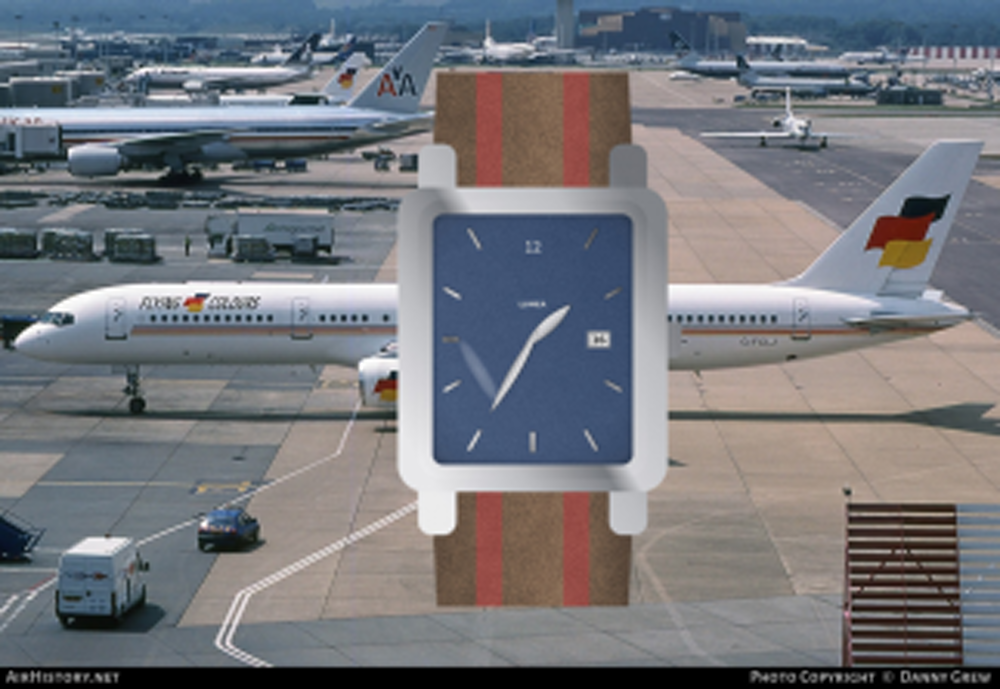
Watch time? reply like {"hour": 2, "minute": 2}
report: {"hour": 1, "minute": 35}
